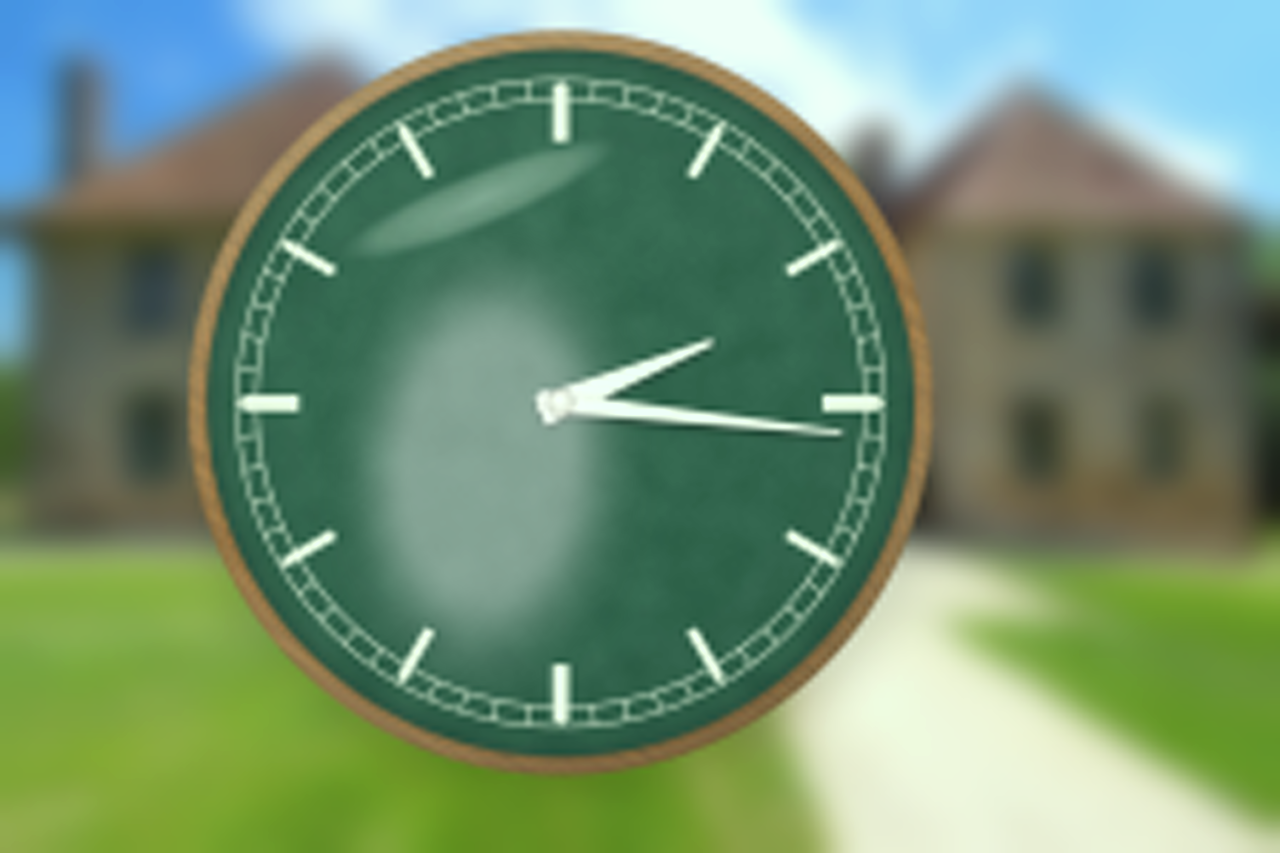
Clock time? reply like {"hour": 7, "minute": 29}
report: {"hour": 2, "minute": 16}
